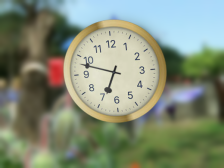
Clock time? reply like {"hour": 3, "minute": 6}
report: {"hour": 6, "minute": 48}
